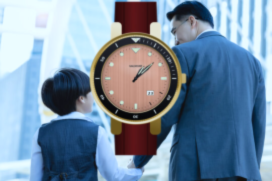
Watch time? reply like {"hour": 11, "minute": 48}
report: {"hour": 1, "minute": 8}
